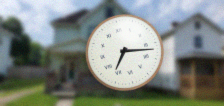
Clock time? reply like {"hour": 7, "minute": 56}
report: {"hour": 7, "minute": 17}
